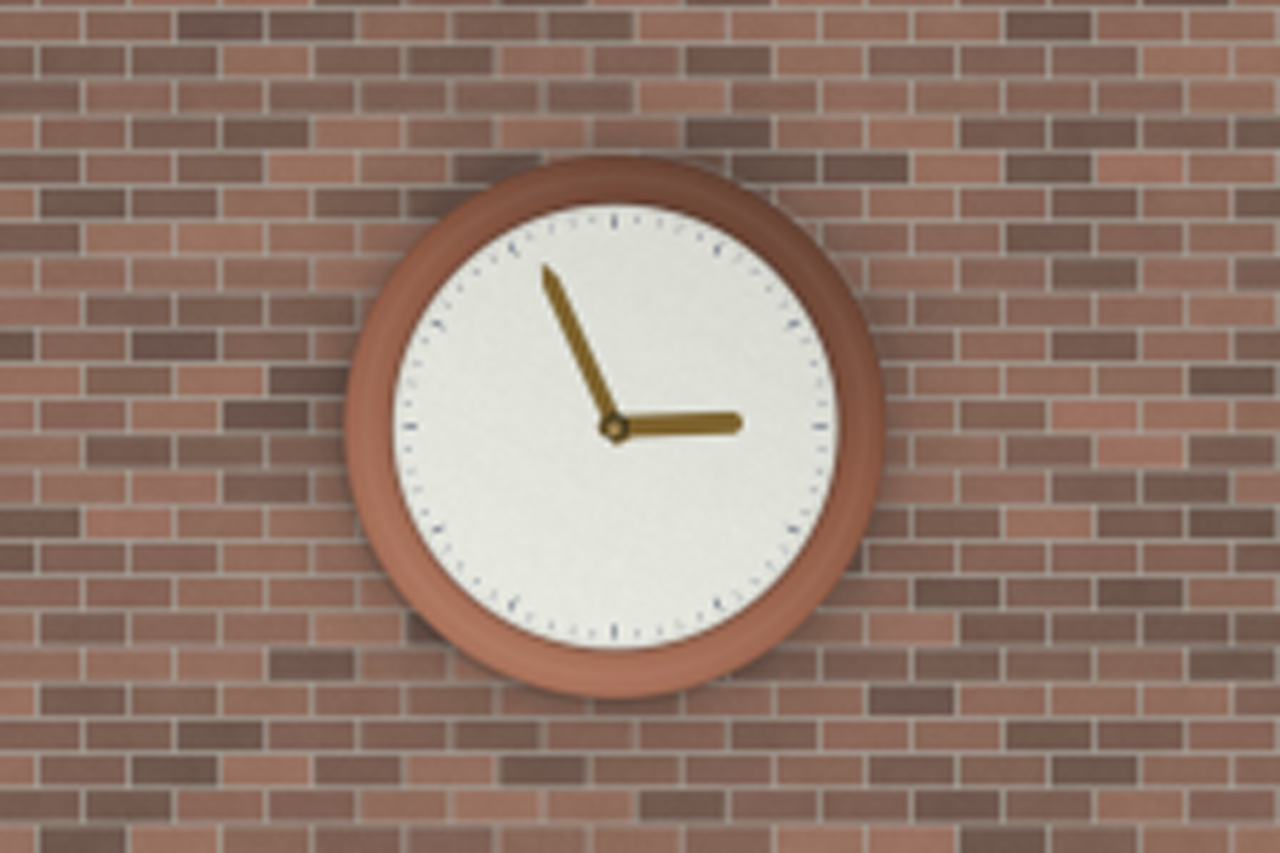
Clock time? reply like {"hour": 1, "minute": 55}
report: {"hour": 2, "minute": 56}
